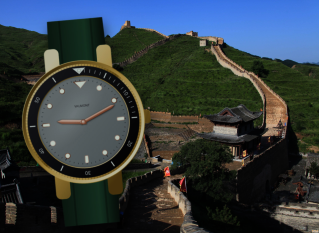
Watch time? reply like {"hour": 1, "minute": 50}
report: {"hour": 9, "minute": 11}
